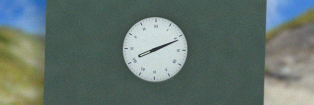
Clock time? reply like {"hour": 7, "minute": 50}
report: {"hour": 8, "minute": 11}
